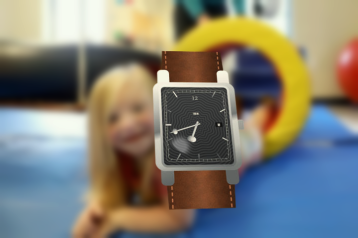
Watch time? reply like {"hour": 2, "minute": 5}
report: {"hour": 6, "minute": 42}
